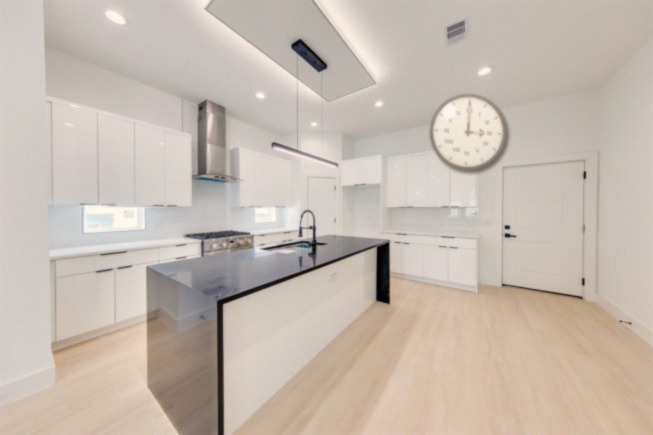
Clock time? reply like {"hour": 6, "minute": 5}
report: {"hour": 3, "minute": 0}
